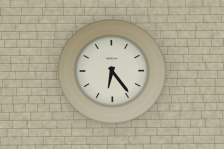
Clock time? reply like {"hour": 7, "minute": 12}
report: {"hour": 6, "minute": 24}
